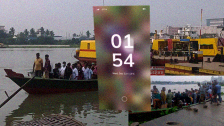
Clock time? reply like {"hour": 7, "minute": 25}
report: {"hour": 1, "minute": 54}
